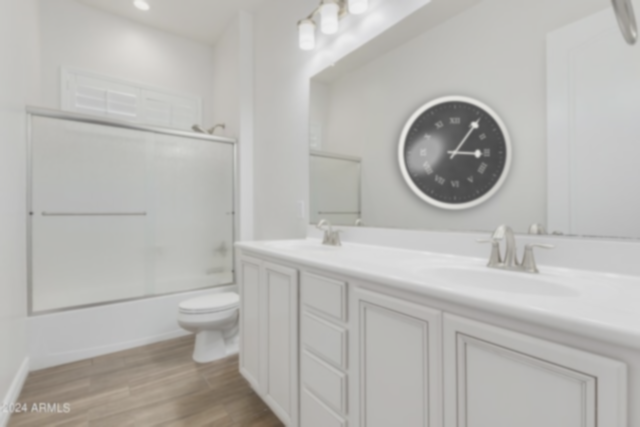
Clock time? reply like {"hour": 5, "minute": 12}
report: {"hour": 3, "minute": 6}
